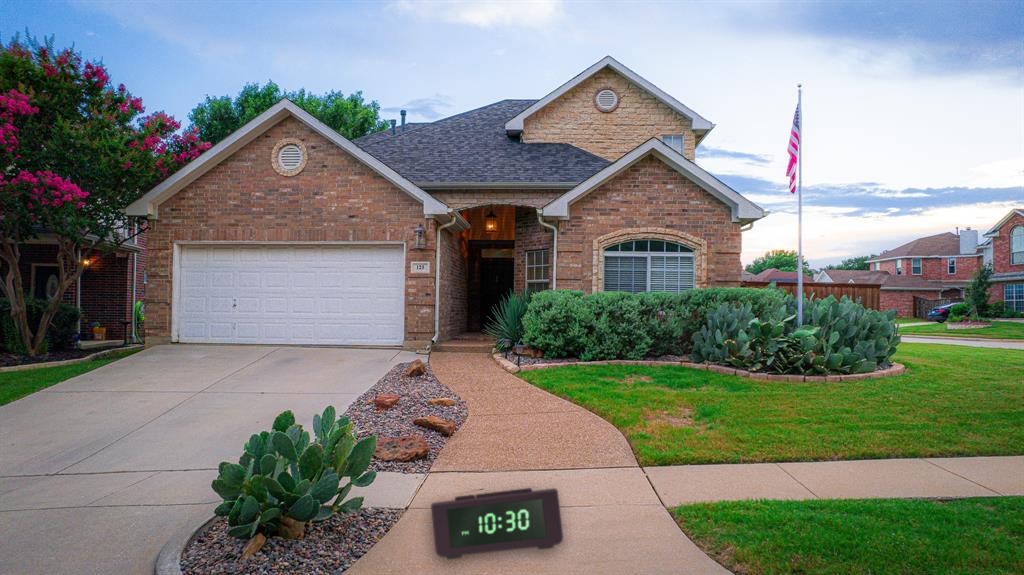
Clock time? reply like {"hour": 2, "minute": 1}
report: {"hour": 10, "minute": 30}
